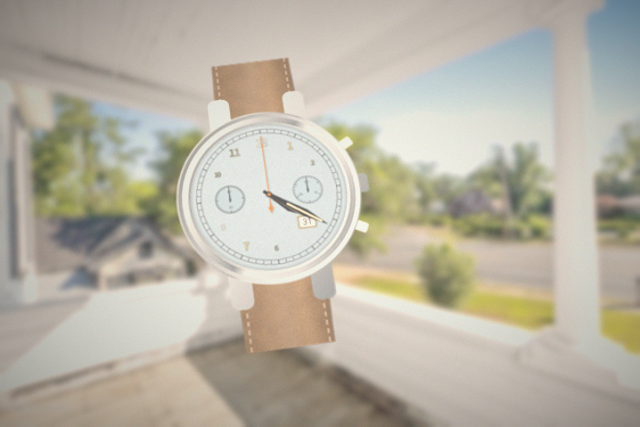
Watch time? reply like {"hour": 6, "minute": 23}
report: {"hour": 4, "minute": 21}
